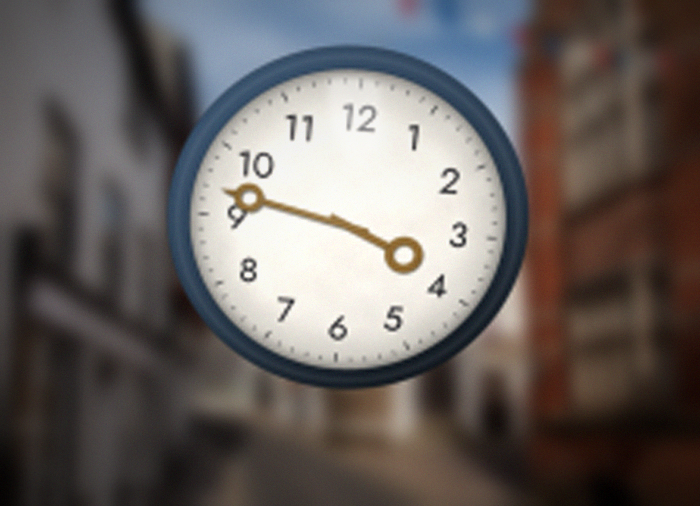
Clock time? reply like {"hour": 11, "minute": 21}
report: {"hour": 3, "minute": 47}
